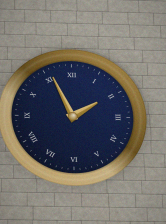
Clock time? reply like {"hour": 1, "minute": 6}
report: {"hour": 1, "minute": 56}
